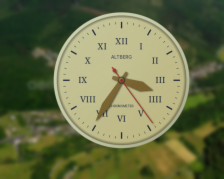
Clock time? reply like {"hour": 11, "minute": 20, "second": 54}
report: {"hour": 3, "minute": 35, "second": 24}
